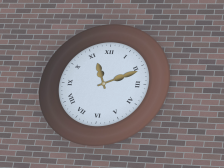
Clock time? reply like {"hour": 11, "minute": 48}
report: {"hour": 11, "minute": 11}
